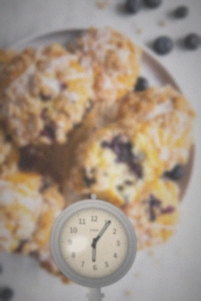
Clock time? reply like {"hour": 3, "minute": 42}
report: {"hour": 6, "minute": 6}
